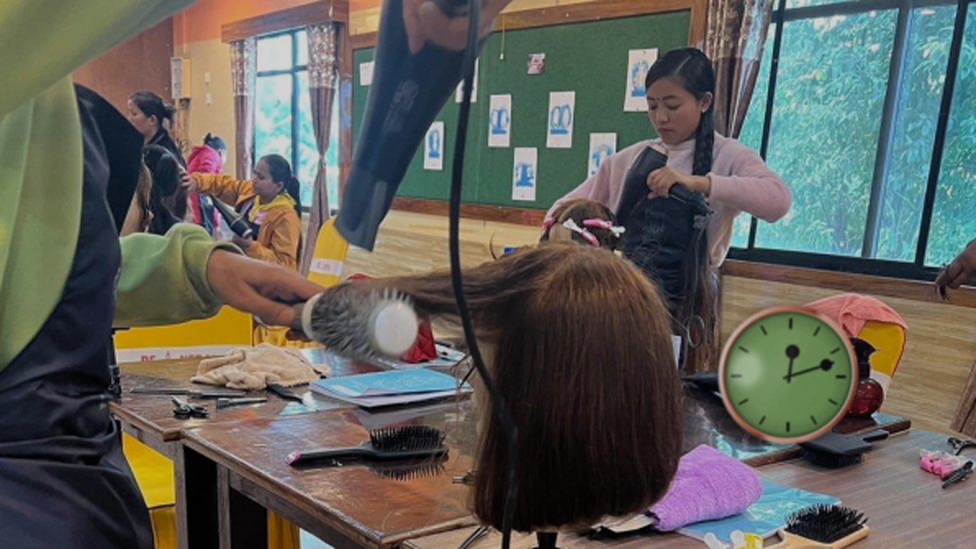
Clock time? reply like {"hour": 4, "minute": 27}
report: {"hour": 12, "minute": 12}
